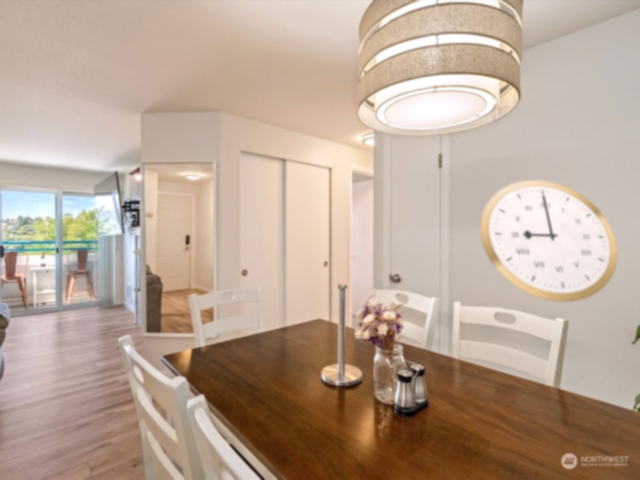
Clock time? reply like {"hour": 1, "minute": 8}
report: {"hour": 9, "minute": 0}
